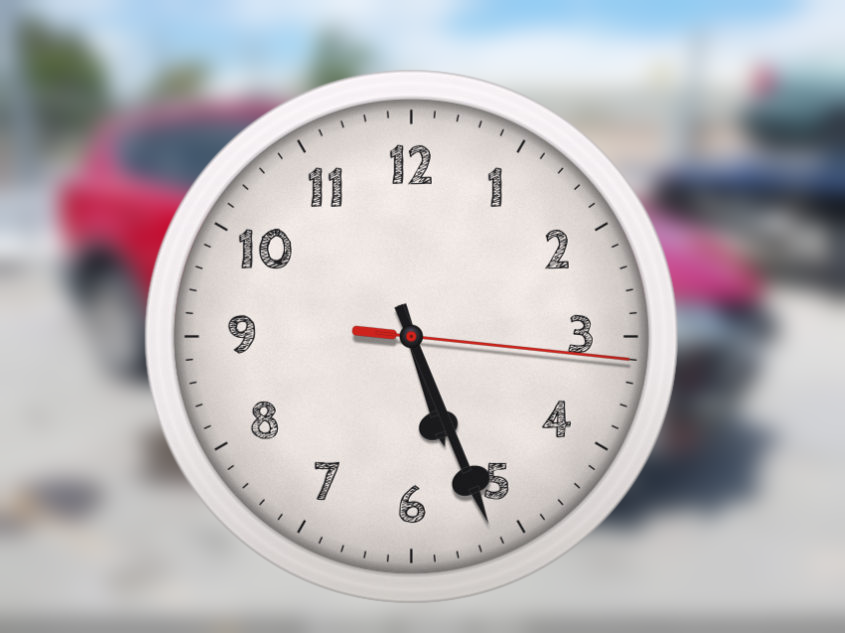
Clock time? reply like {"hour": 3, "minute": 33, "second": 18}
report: {"hour": 5, "minute": 26, "second": 16}
